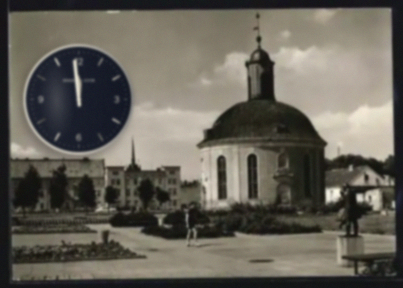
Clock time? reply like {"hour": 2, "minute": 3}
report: {"hour": 11, "minute": 59}
